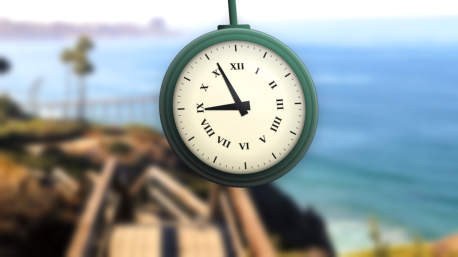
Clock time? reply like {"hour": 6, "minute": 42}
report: {"hour": 8, "minute": 56}
